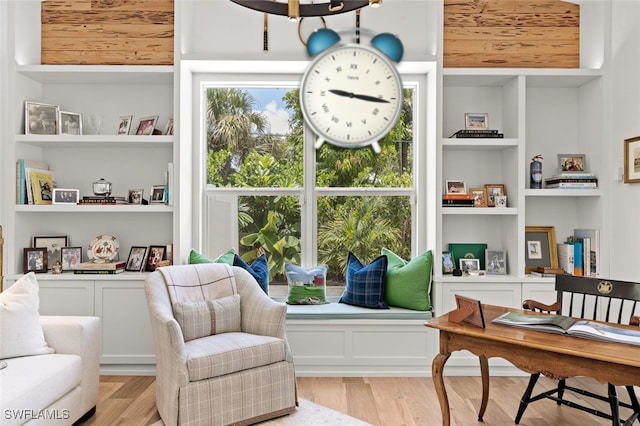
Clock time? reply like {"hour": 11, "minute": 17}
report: {"hour": 9, "minute": 16}
